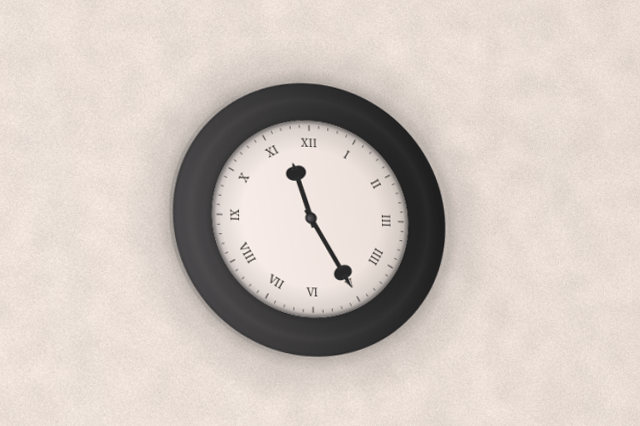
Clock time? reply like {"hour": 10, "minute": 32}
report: {"hour": 11, "minute": 25}
